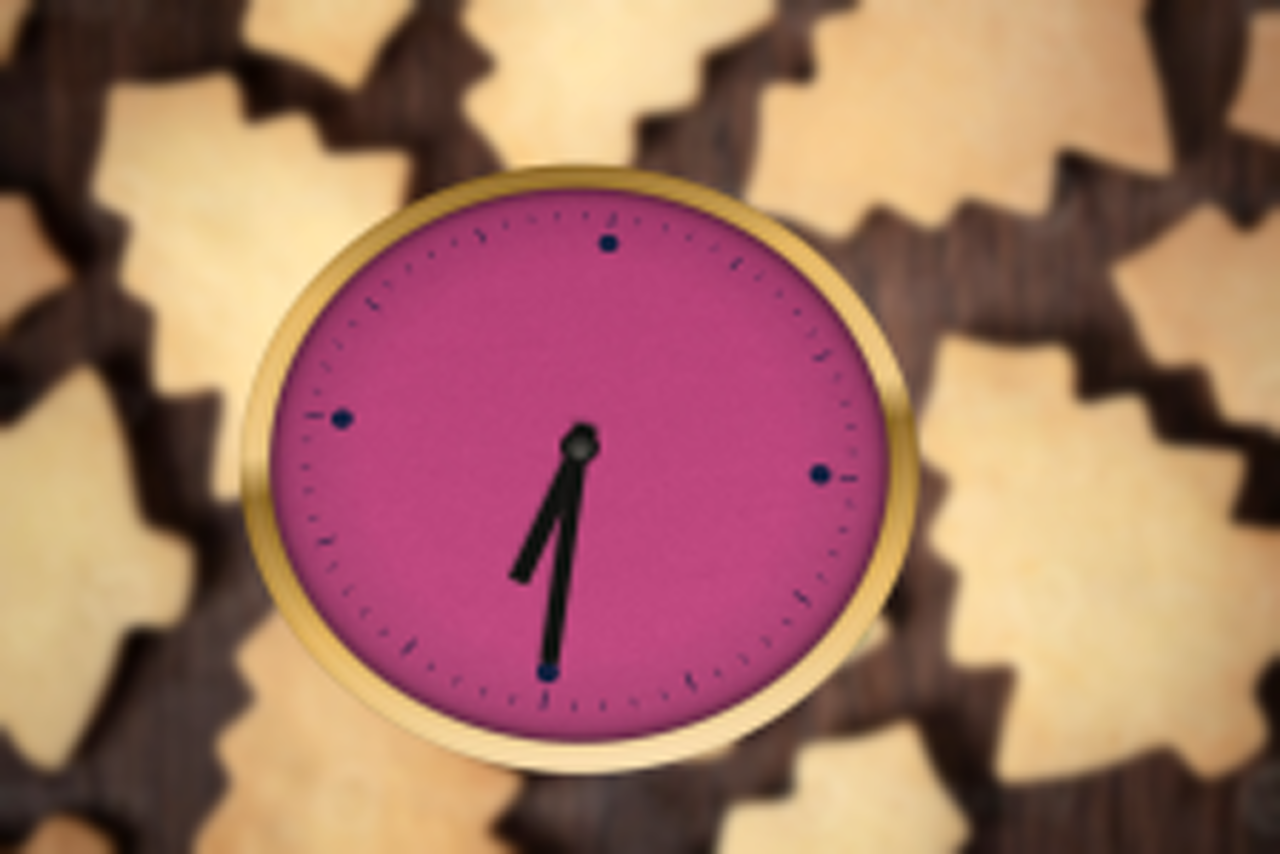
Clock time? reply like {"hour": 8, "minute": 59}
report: {"hour": 6, "minute": 30}
